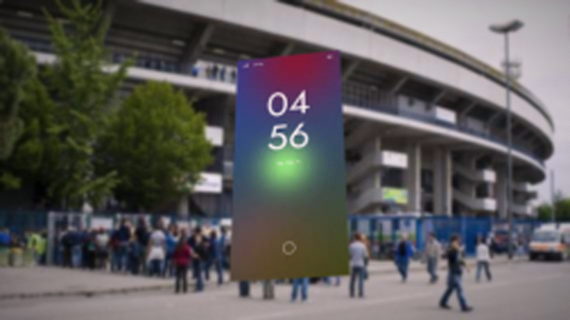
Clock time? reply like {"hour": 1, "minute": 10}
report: {"hour": 4, "minute": 56}
